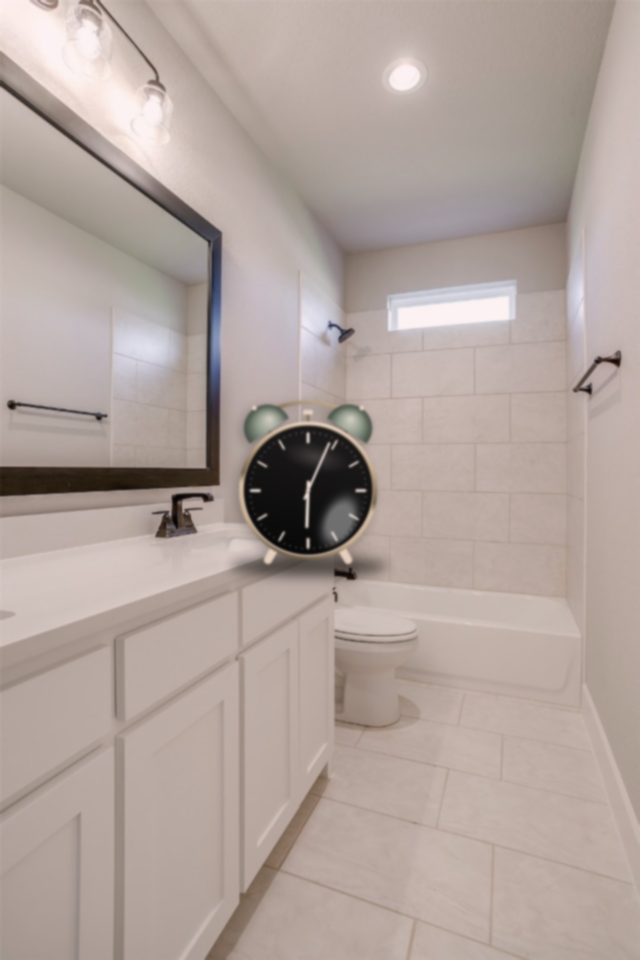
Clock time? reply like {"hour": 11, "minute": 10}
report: {"hour": 6, "minute": 4}
